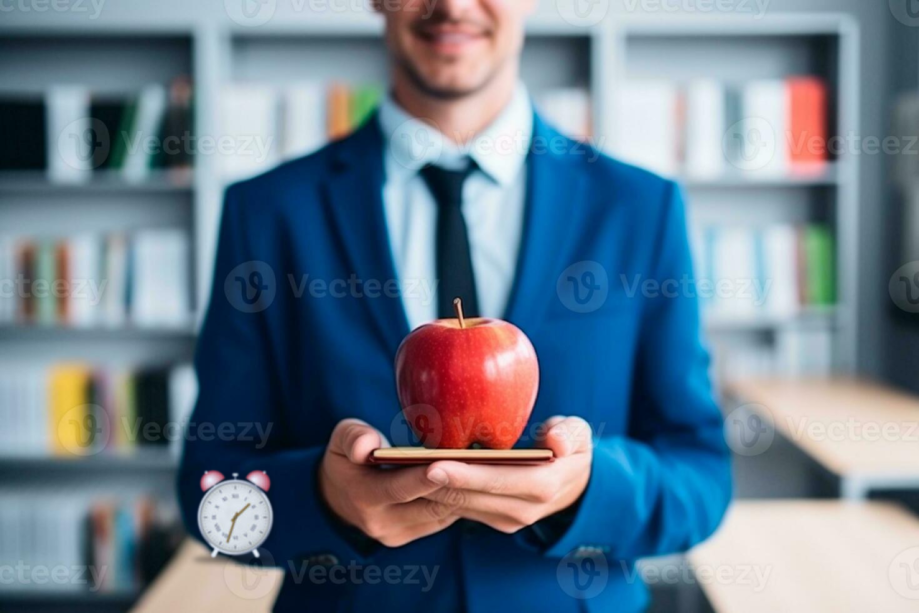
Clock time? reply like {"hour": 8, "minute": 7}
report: {"hour": 1, "minute": 33}
